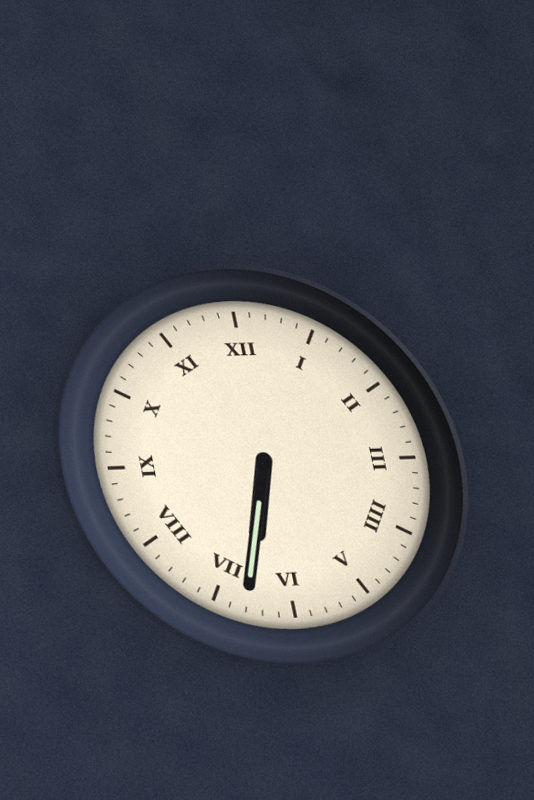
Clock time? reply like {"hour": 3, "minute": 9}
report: {"hour": 6, "minute": 33}
